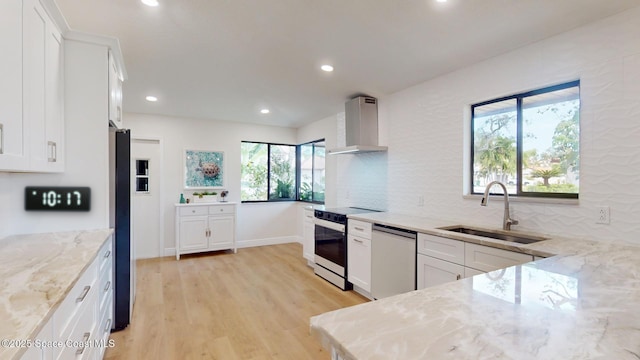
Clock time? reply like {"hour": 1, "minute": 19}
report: {"hour": 10, "minute": 17}
